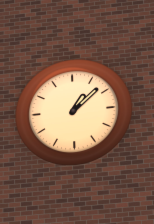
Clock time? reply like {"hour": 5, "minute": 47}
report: {"hour": 1, "minute": 8}
